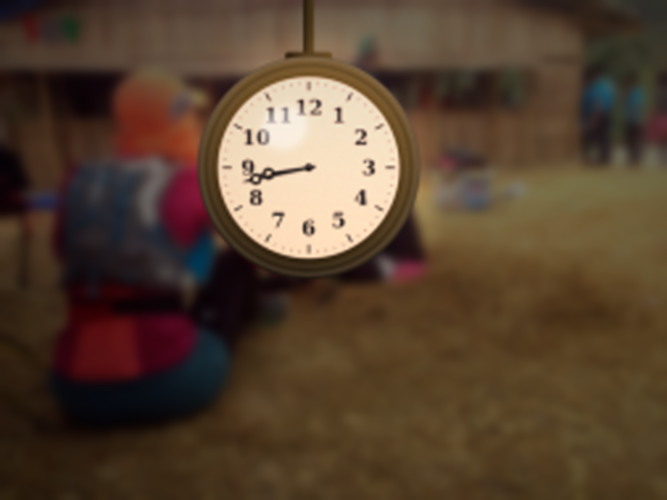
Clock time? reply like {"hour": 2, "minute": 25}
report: {"hour": 8, "minute": 43}
